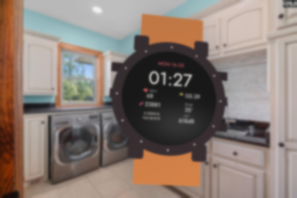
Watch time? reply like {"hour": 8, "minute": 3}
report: {"hour": 1, "minute": 27}
